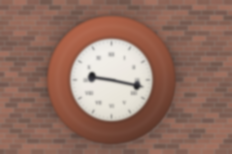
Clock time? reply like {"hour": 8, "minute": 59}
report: {"hour": 9, "minute": 17}
